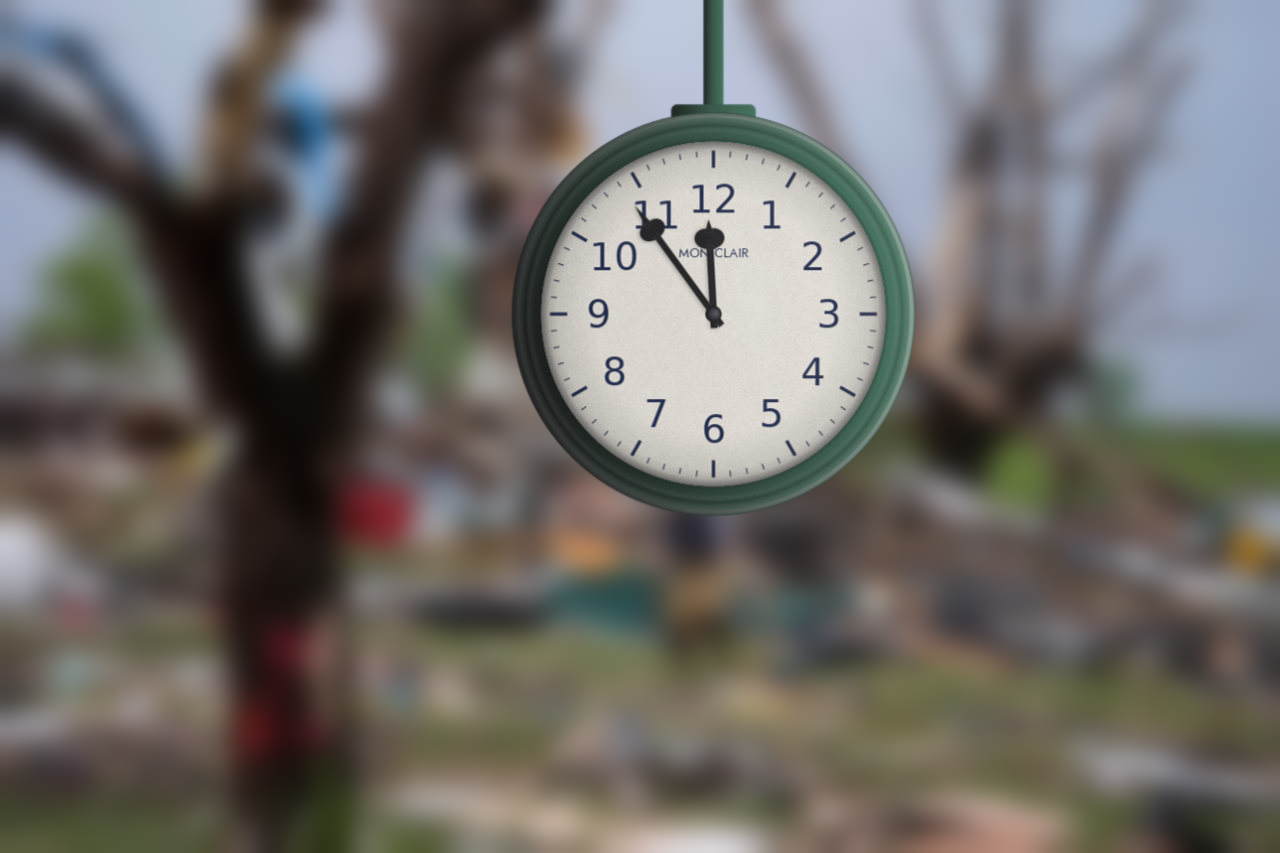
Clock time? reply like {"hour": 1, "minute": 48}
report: {"hour": 11, "minute": 54}
